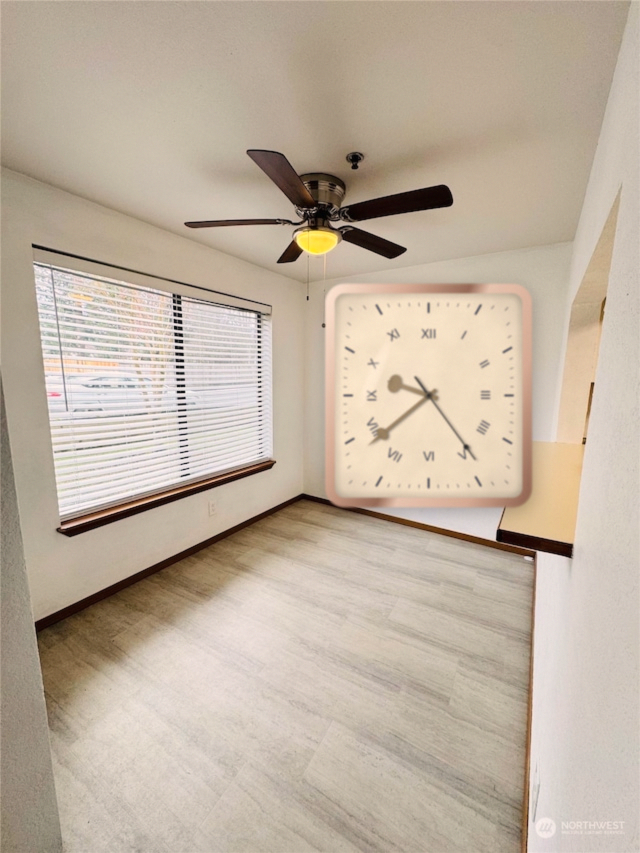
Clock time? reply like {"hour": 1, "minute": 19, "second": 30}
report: {"hour": 9, "minute": 38, "second": 24}
